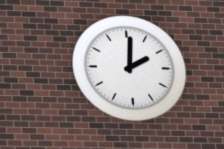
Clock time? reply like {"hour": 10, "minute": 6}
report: {"hour": 2, "minute": 1}
